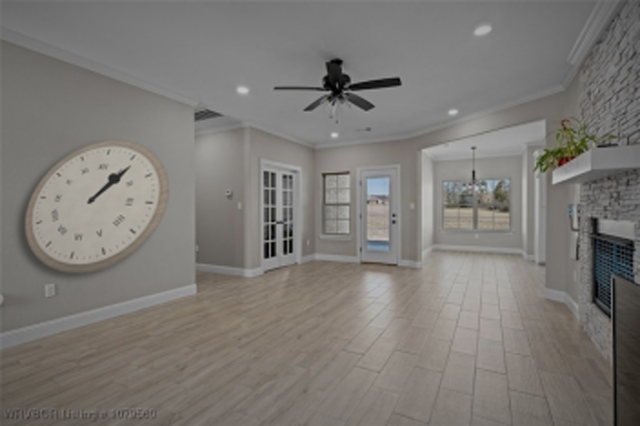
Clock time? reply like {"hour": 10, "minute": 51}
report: {"hour": 1, "minute": 6}
